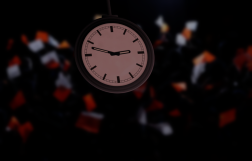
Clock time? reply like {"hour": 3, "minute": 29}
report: {"hour": 2, "minute": 48}
